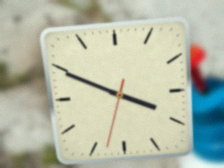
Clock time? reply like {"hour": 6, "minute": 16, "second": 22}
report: {"hour": 3, "minute": 49, "second": 33}
